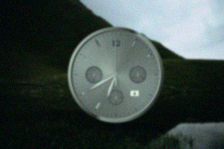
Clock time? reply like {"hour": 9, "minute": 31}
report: {"hour": 6, "minute": 40}
